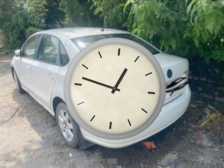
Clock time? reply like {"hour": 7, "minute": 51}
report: {"hour": 12, "minute": 47}
